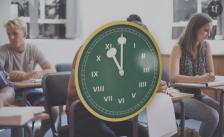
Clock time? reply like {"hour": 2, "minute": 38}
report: {"hour": 11, "minute": 0}
